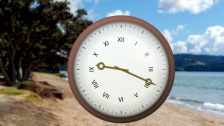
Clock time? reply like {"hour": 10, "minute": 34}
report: {"hour": 9, "minute": 19}
